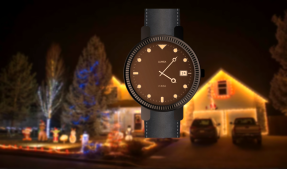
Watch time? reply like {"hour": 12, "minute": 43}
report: {"hour": 4, "minute": 7}
